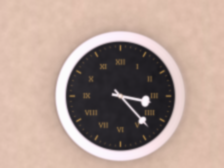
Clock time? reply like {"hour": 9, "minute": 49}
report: {"hour": 3, "minute": 23}
